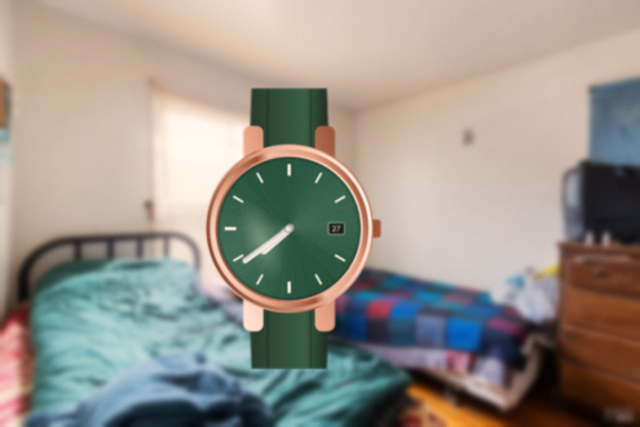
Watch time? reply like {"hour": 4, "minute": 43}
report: {"hour": 7, "minute": 39}
